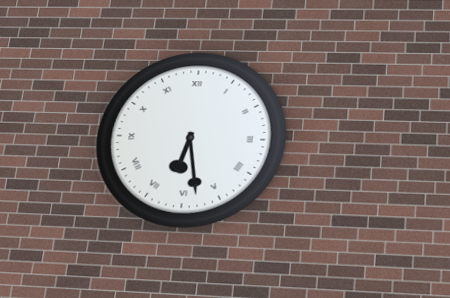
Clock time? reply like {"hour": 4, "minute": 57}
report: {"hour": 6, "minute": 28}
